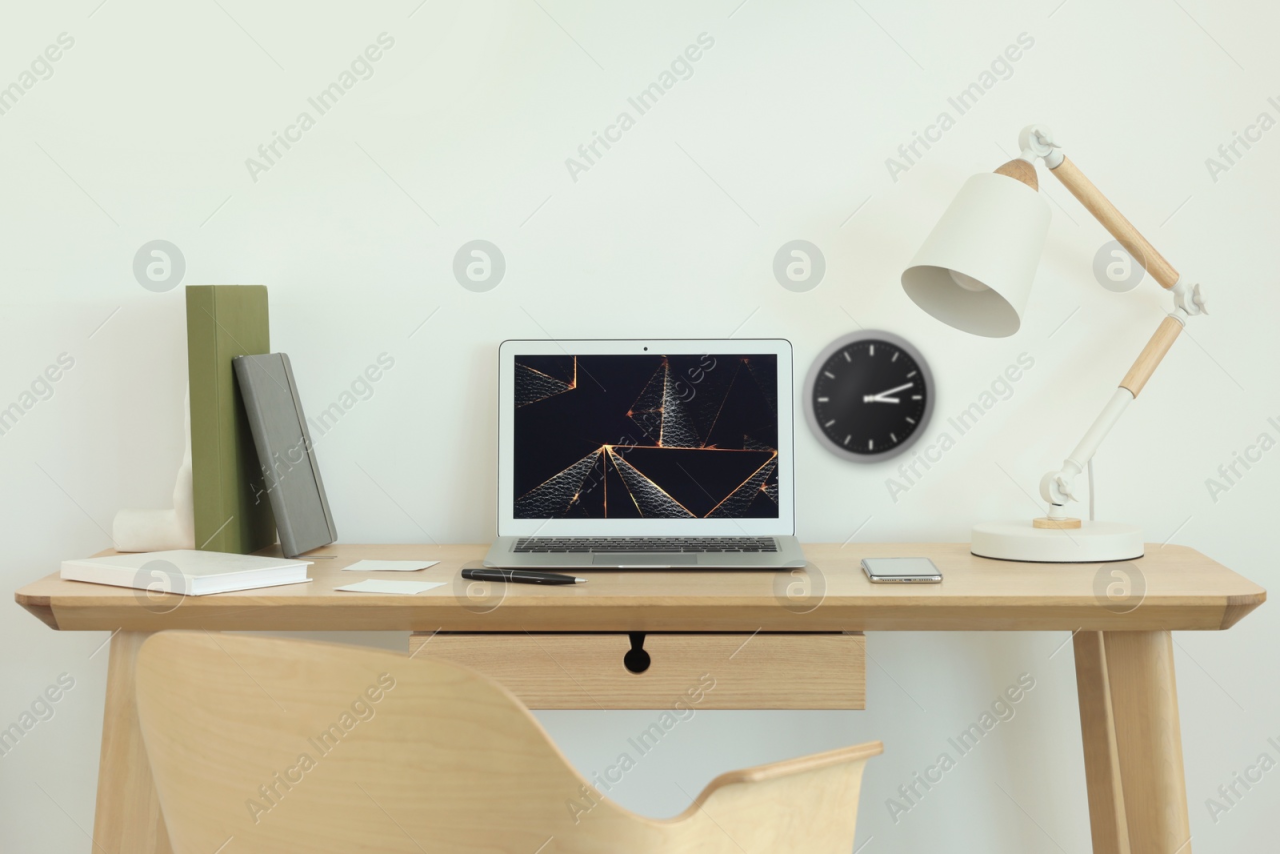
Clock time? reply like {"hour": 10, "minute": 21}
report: {"hour": 3, "minute": 12}
